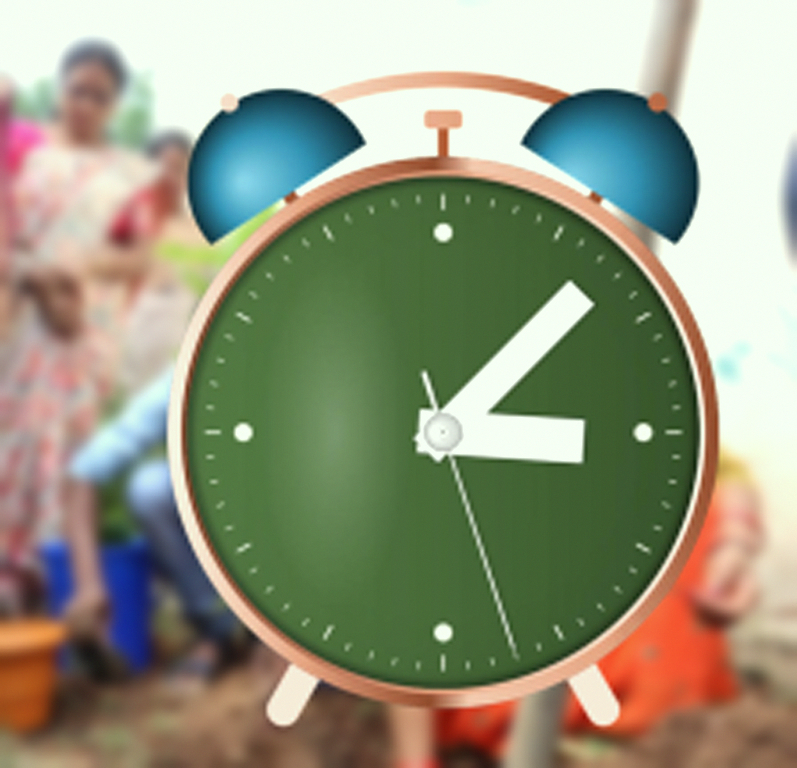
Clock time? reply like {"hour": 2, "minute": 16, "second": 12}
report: {"hour": 3, "minute": 7, "second": 27}
